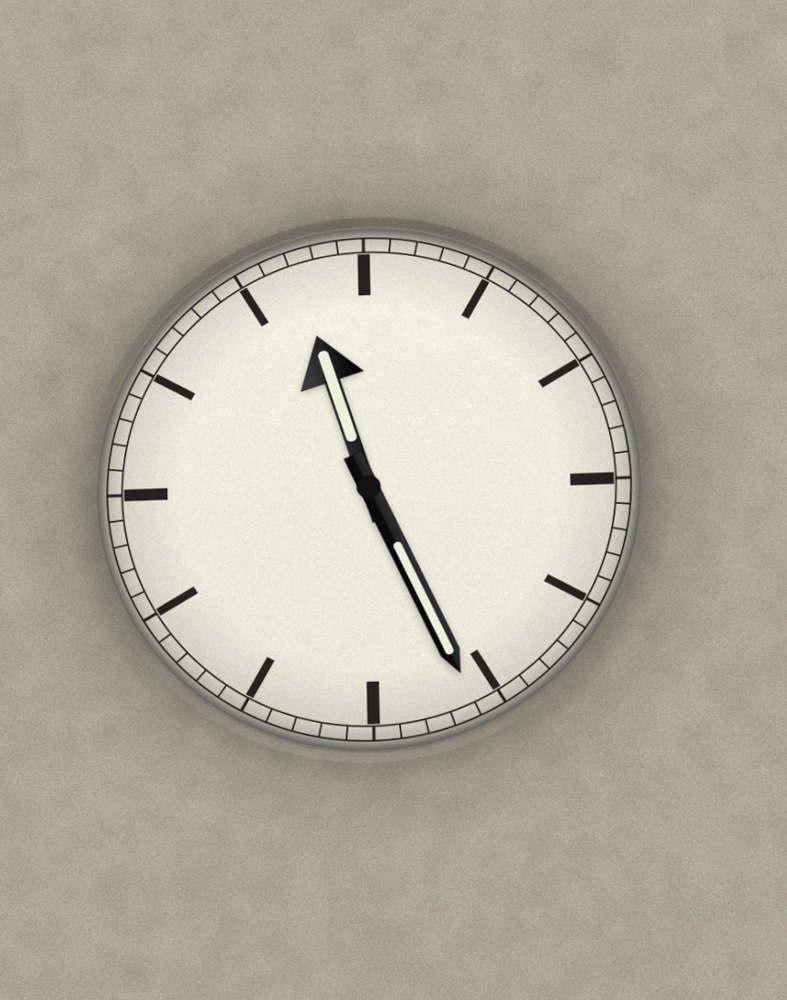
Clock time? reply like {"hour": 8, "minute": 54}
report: {"hour": 11, "minute": 26}
